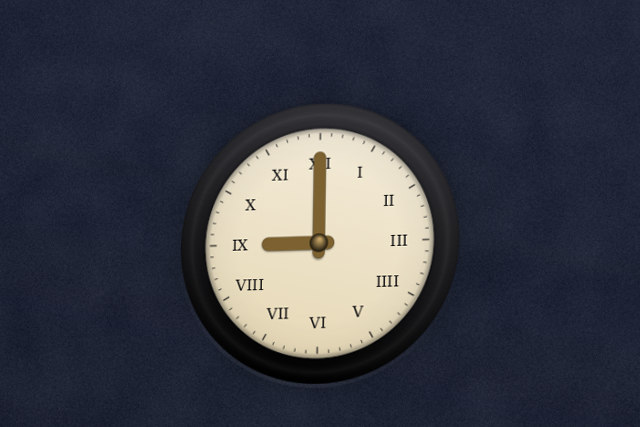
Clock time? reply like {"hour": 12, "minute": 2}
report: {"hour": 9, "minute": 0}
